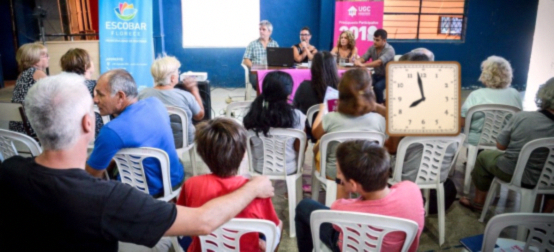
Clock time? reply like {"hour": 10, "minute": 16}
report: {"hour": 7, "minute": 58}
